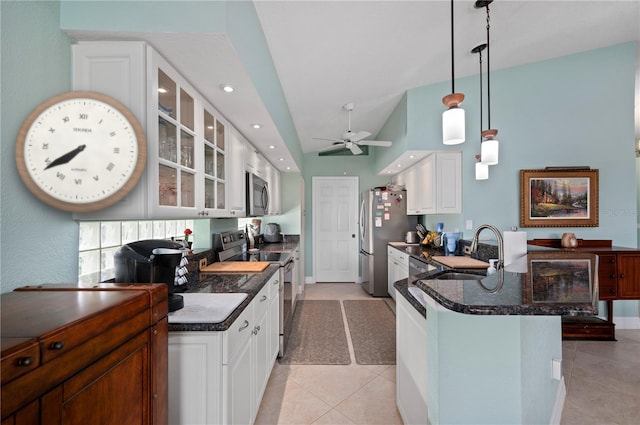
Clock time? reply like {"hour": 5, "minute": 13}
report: {"hour": 7, "minute": 39}
